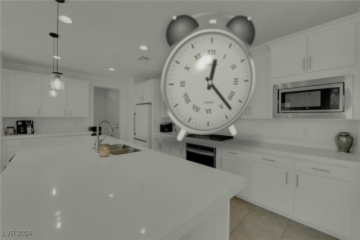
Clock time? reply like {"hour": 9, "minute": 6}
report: {"hour": 12, "minute": 23}
